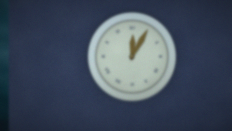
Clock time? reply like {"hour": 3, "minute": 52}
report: {"hour": 12, "minute": 5}
